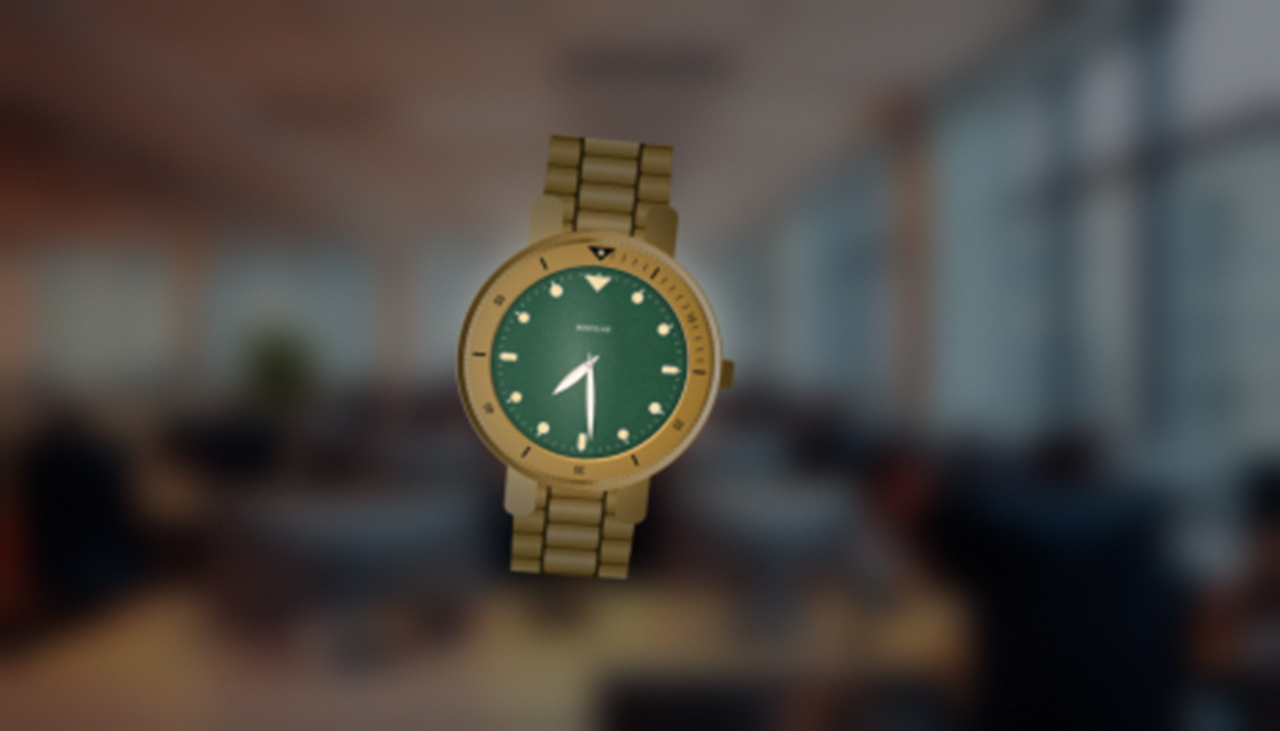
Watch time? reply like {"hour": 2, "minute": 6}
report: {"hour": 7, "minute": 29}
